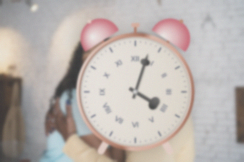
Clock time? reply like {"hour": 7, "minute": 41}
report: {"hour": 4, "minute": 3}
